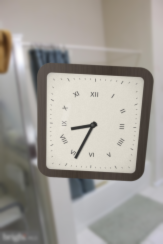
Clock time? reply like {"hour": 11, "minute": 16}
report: {"hour": 8, "minute": 34}
